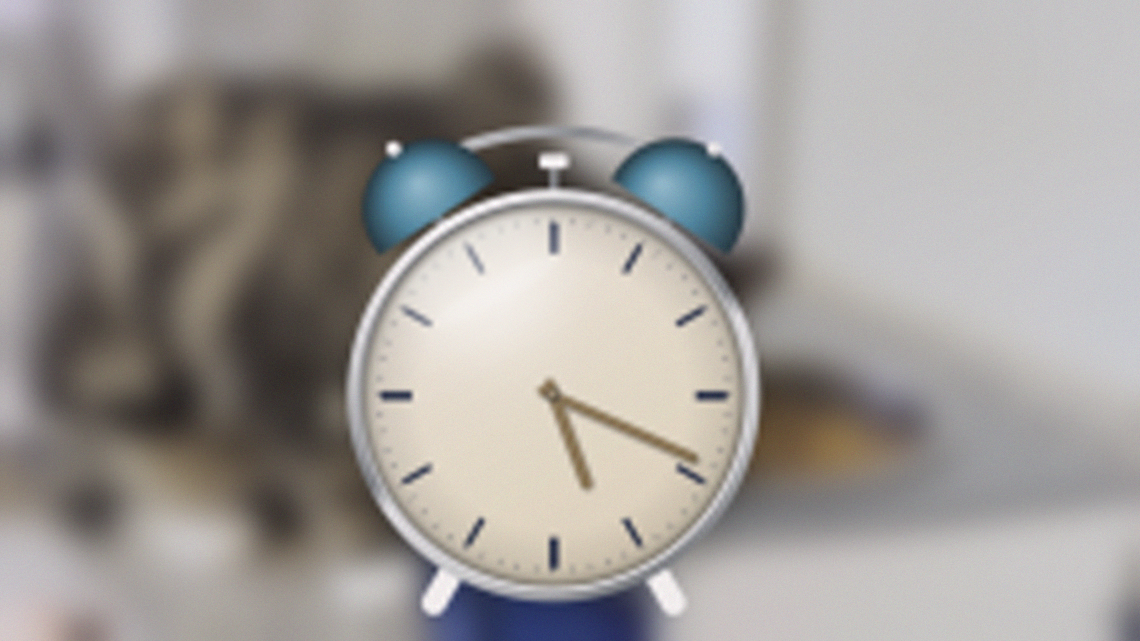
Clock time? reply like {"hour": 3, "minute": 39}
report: {"hour": 5, "minute": 19}
